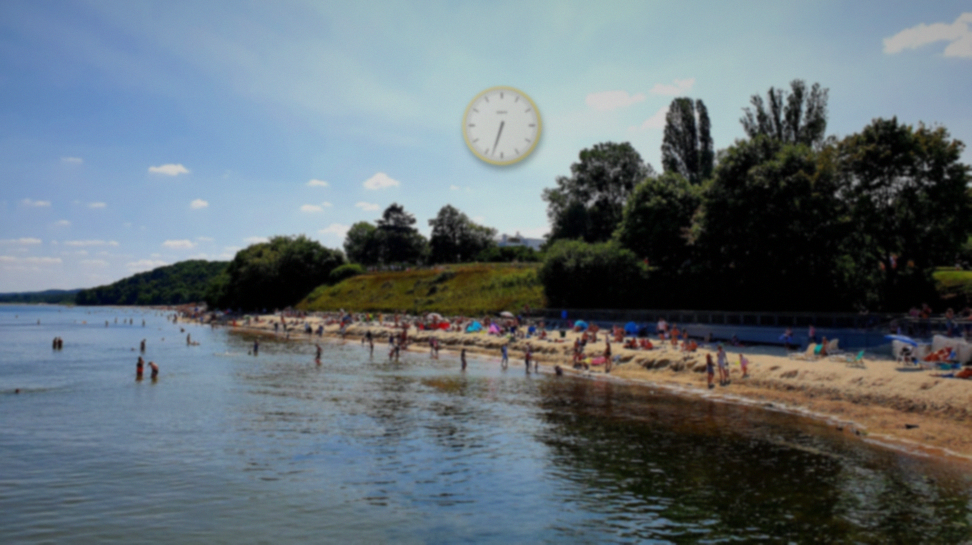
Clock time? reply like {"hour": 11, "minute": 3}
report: {"hour": 6, "minute": 33}
